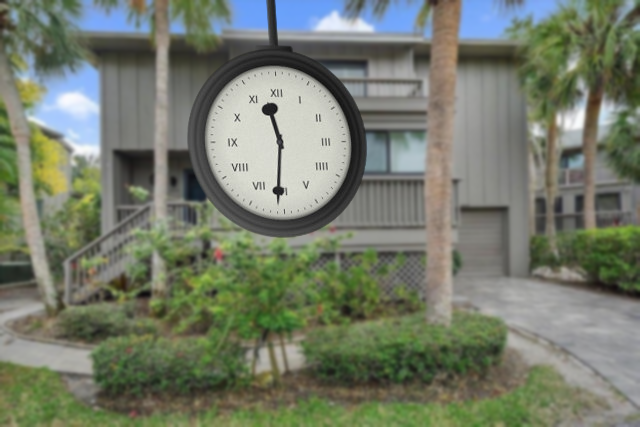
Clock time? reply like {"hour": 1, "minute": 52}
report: {"hour": 11, "minute": 31}
